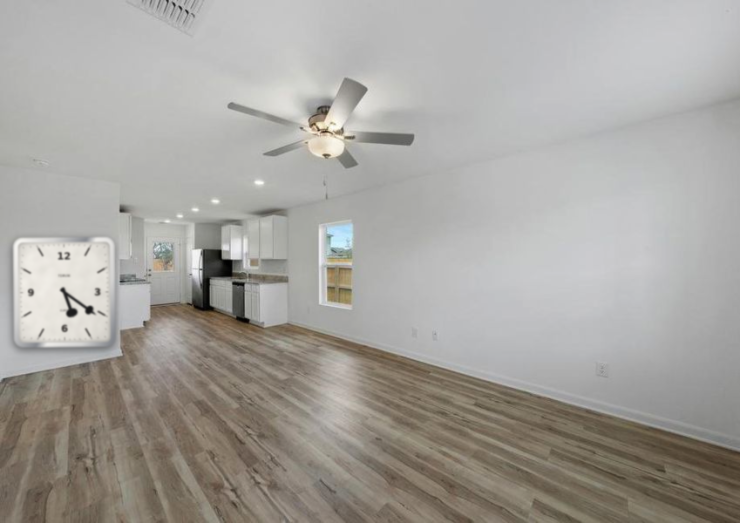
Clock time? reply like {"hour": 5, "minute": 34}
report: {"hour": 5, "minute": 21}
